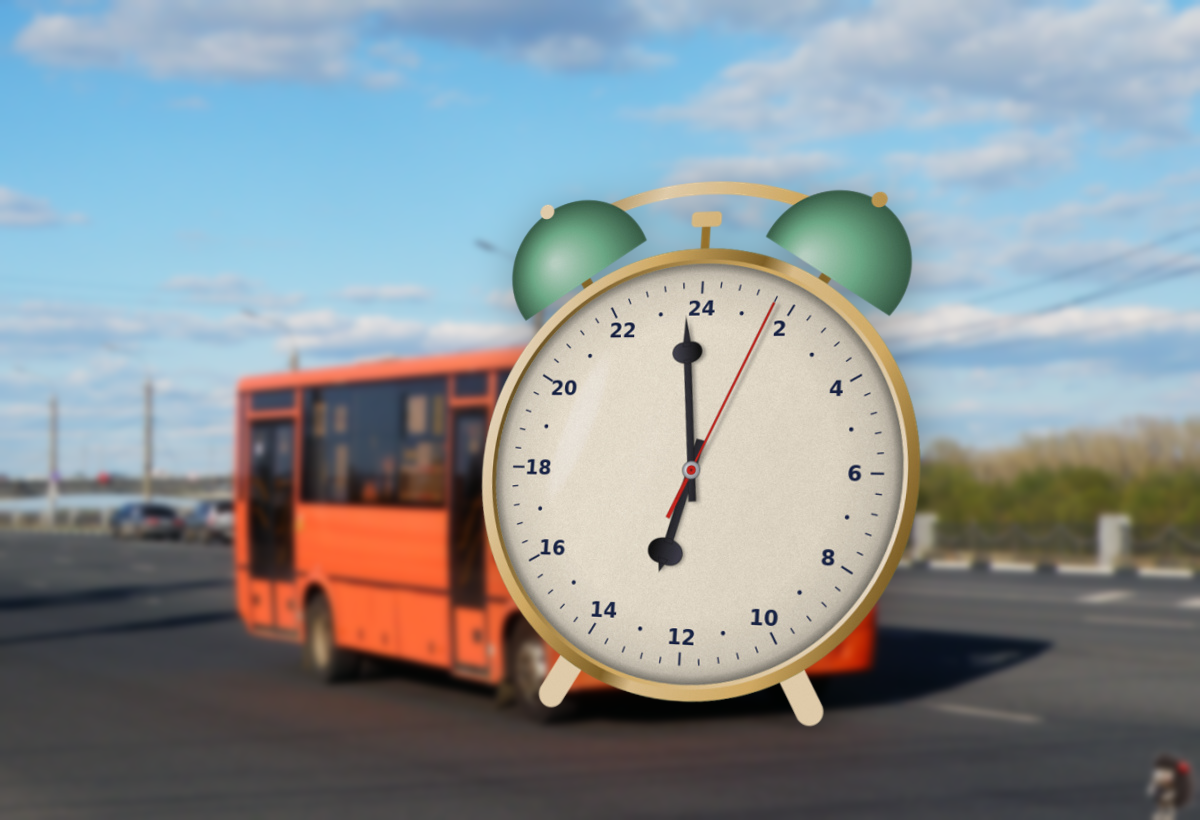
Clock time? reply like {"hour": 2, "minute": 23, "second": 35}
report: {"hour": 12, "minute": 59, "second": 4}
